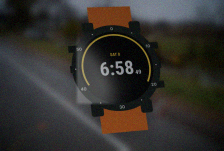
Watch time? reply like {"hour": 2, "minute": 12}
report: {"hour": 6, "minute": 58}
